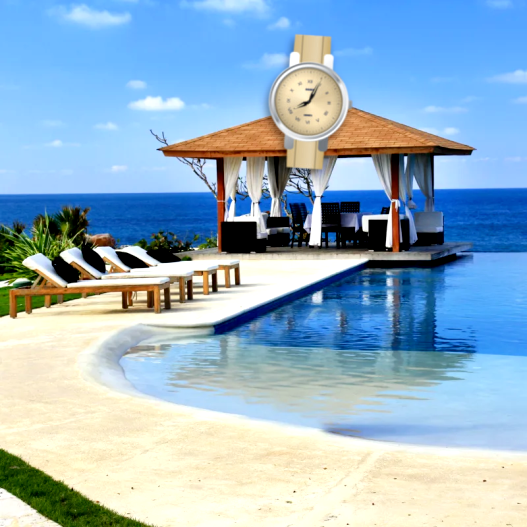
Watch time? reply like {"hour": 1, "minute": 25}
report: {"hour": 8, "minute": 4}
